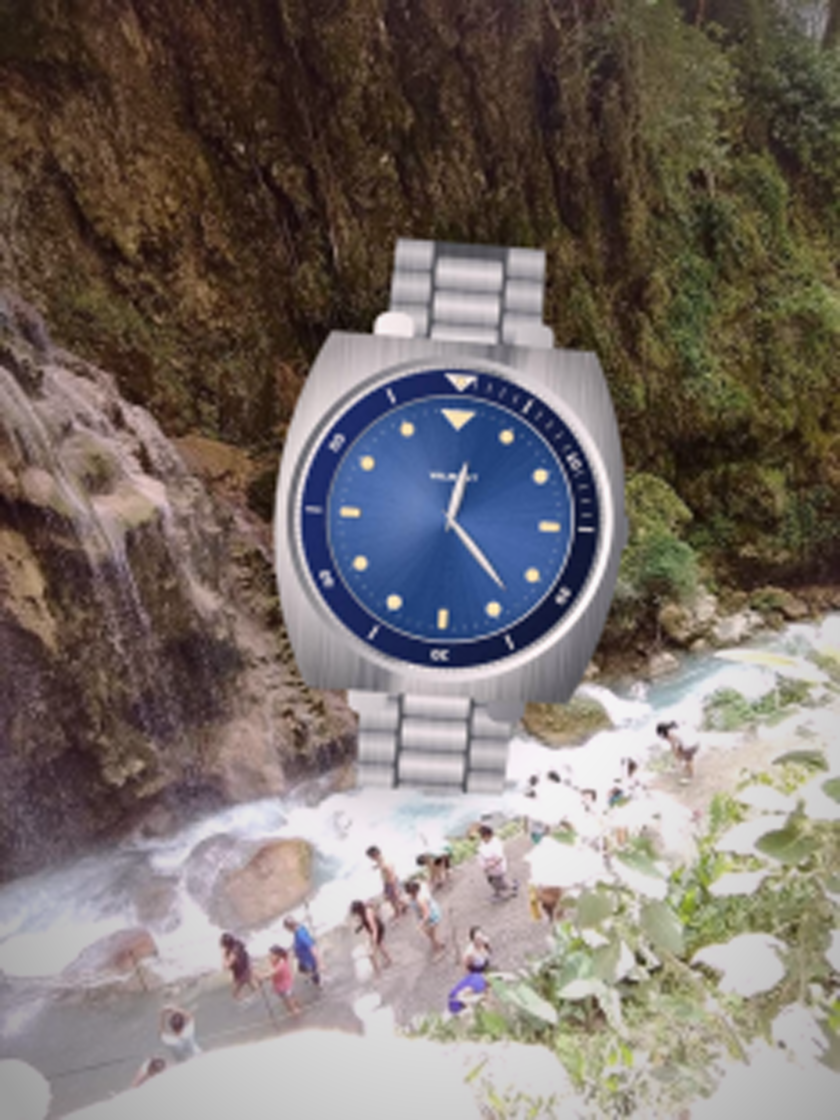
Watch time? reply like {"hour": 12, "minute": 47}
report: {"hour": 12, "minute": 23}
